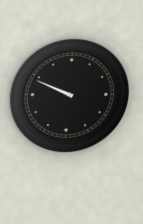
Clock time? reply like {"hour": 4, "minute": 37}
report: {"hour": 9, "minute": 49}
